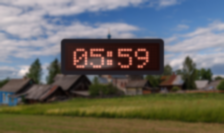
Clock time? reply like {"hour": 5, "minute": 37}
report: {"hour": 5, "minute": 59}
